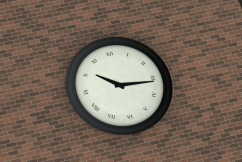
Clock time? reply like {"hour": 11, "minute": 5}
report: {"hour": 10, "minute": 16}
